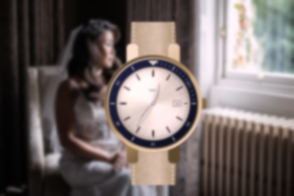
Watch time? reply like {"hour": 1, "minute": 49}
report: {"hour": 12, "minute": 36}
